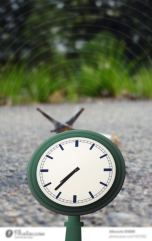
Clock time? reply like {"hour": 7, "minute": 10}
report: {"hour": 7, "minute": 37}
